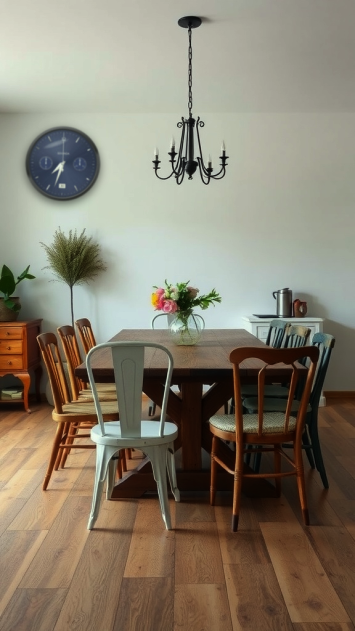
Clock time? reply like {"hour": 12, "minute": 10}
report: {"hour": 7, "minute": 33}
